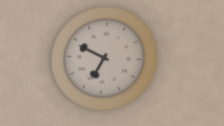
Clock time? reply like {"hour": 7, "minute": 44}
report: {"hour": 6, "minute": 49}
